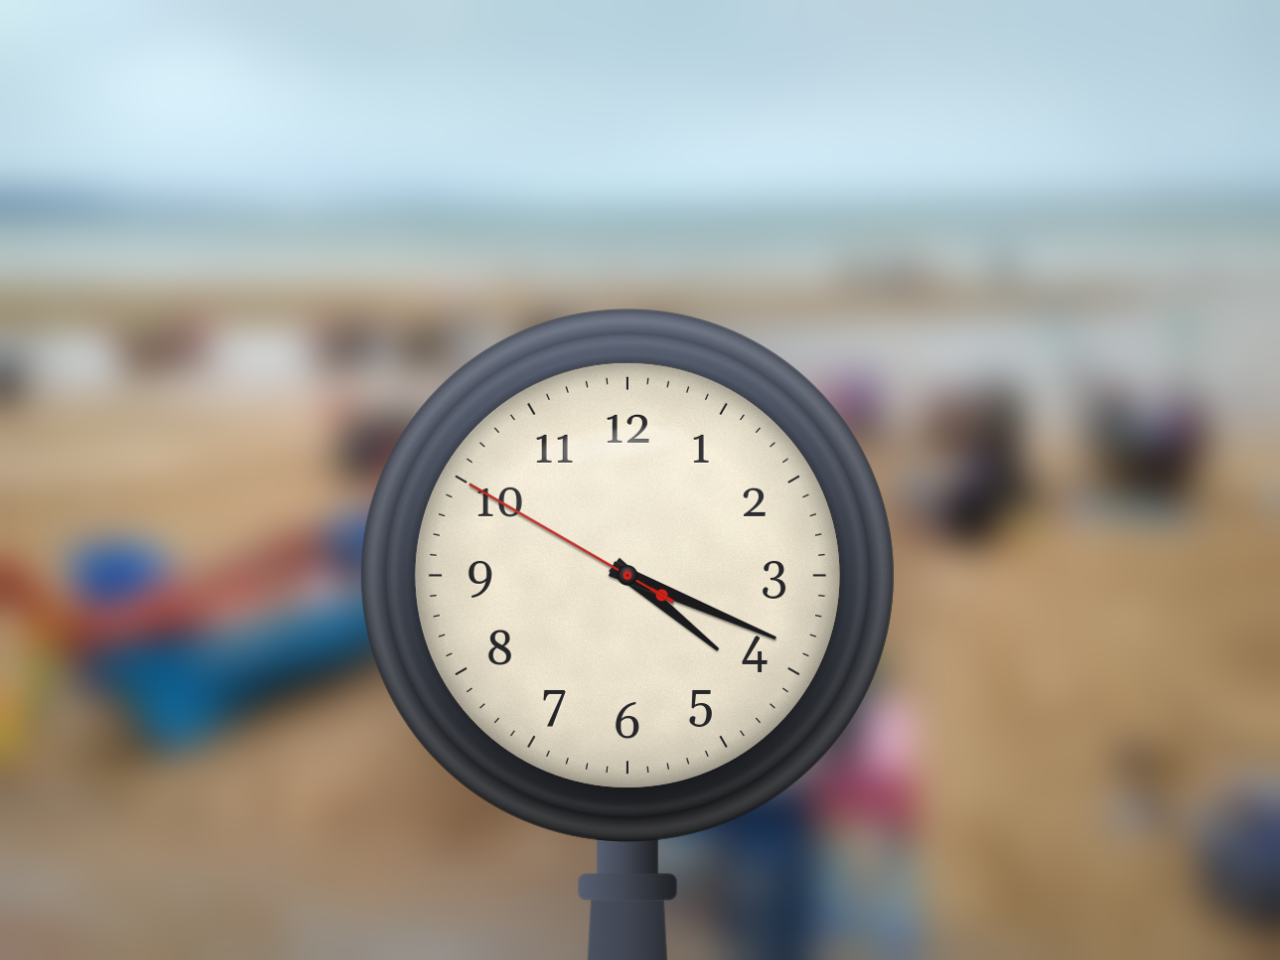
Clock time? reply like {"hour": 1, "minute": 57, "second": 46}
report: {"hour": 4, "minute": 18, "second": 50}
